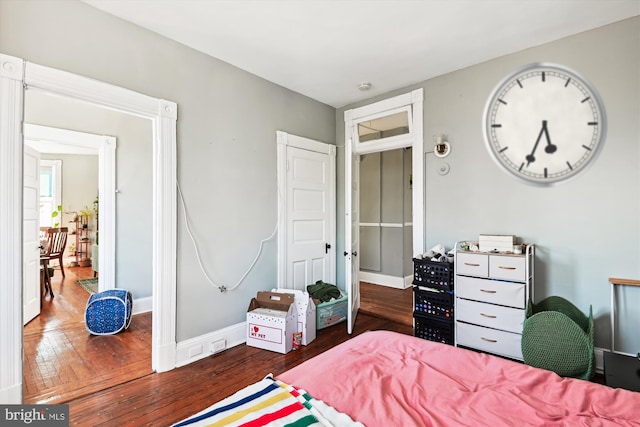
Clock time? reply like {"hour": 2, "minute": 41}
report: {"hour": 5, "minute": 34}
